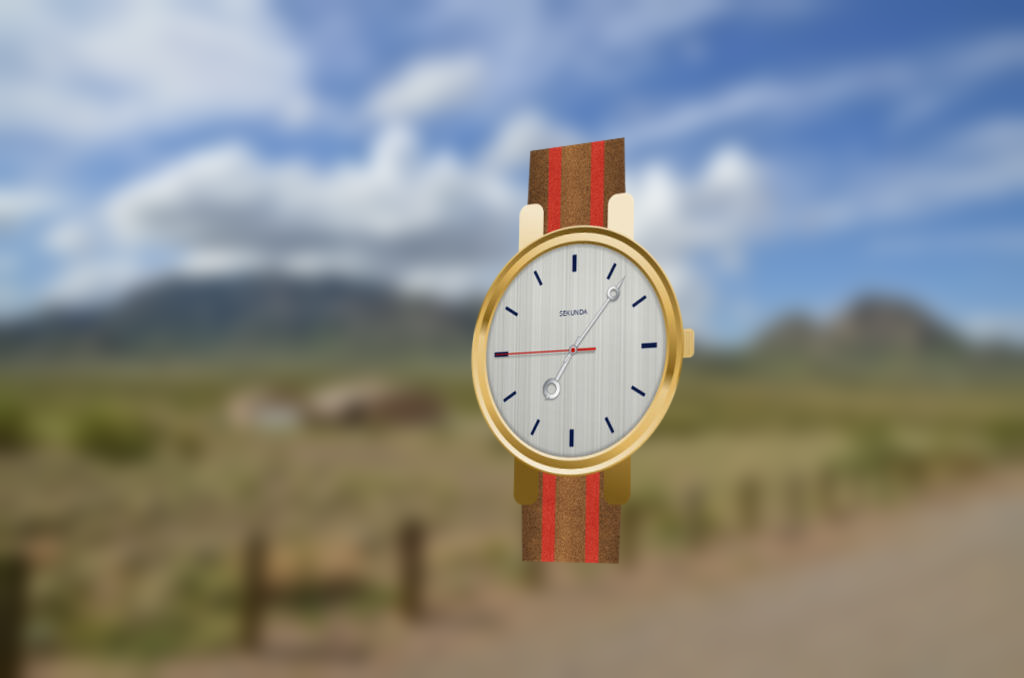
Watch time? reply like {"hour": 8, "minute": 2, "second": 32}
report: {"hour": 7, "minute": 6, "second": 45}
